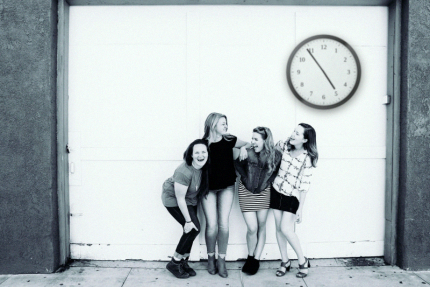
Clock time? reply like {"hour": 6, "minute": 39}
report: {"hour": 4, "minute": 54}
